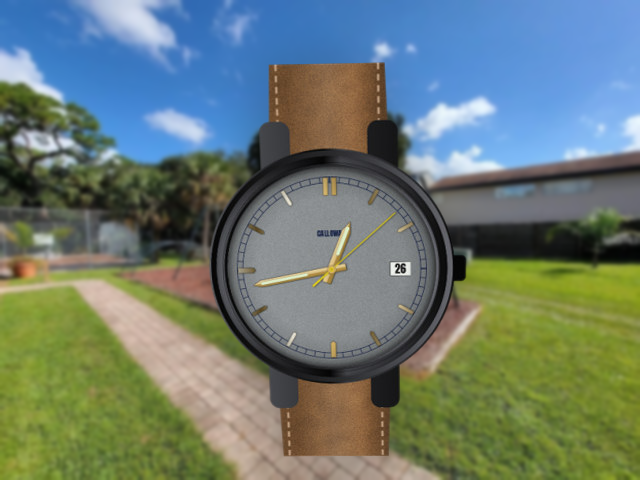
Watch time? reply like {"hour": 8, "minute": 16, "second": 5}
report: {"hour": 12, "minute": 43, "second": 8}
